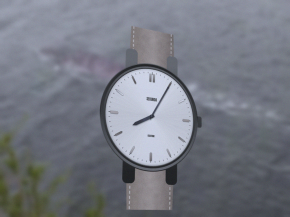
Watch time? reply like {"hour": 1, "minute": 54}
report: {"hour": 8, "minute": 5}
